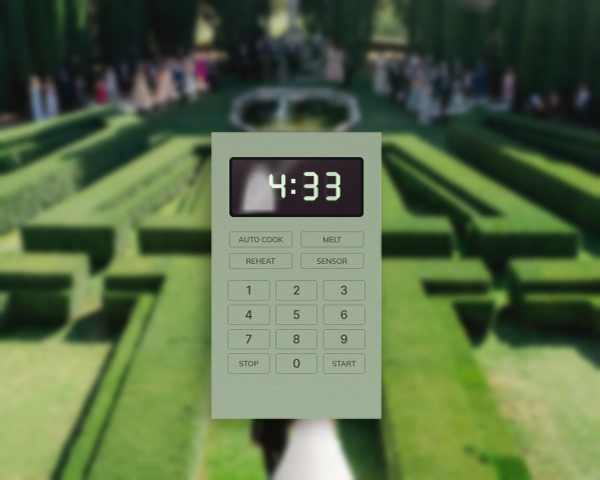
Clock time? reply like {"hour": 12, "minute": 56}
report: {"hour": 4, "minute": 33}
